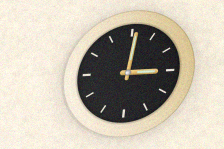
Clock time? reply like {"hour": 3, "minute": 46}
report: {"hour": 3, "minute": 1}
